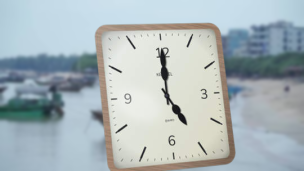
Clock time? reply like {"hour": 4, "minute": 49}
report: {"hour": 5, "minute": 0}
